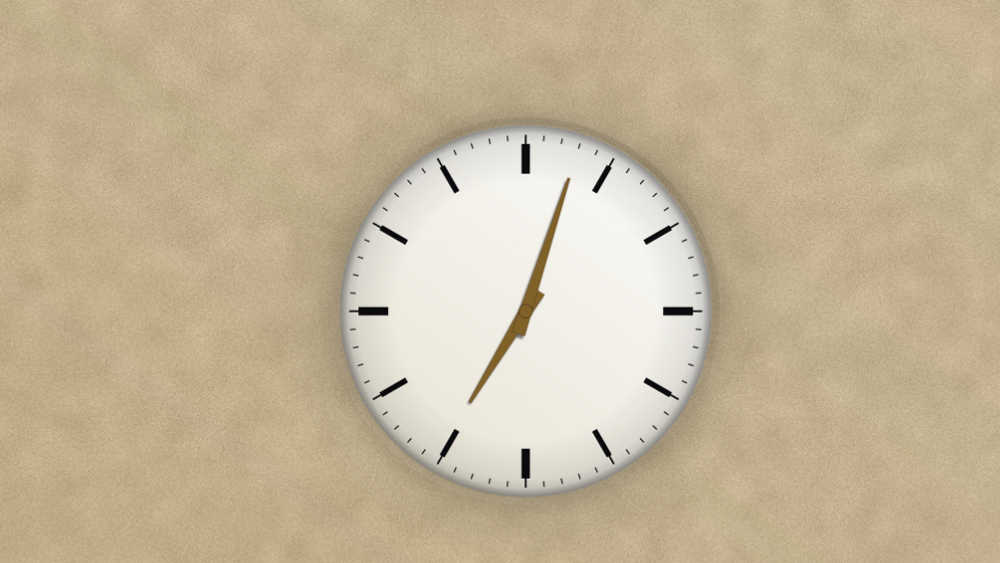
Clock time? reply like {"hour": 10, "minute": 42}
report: {"hour": 7, "minute": 3}
